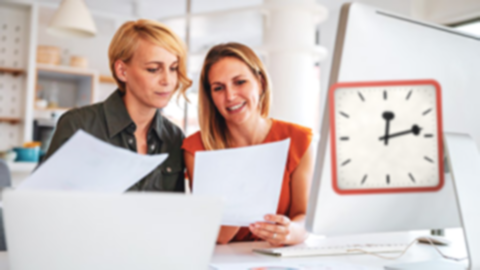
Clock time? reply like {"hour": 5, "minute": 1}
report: {"hour": 12, "minute": 13}
